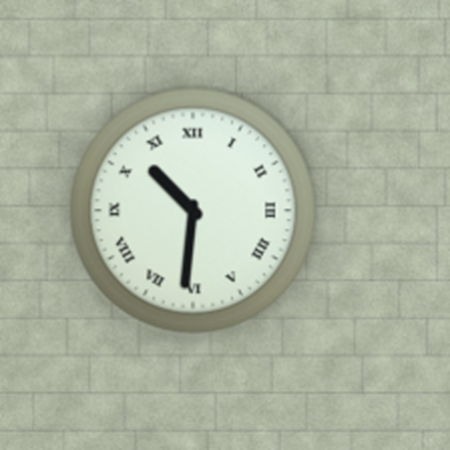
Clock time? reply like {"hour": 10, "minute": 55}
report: {"hour": 10, "minute": 31}
